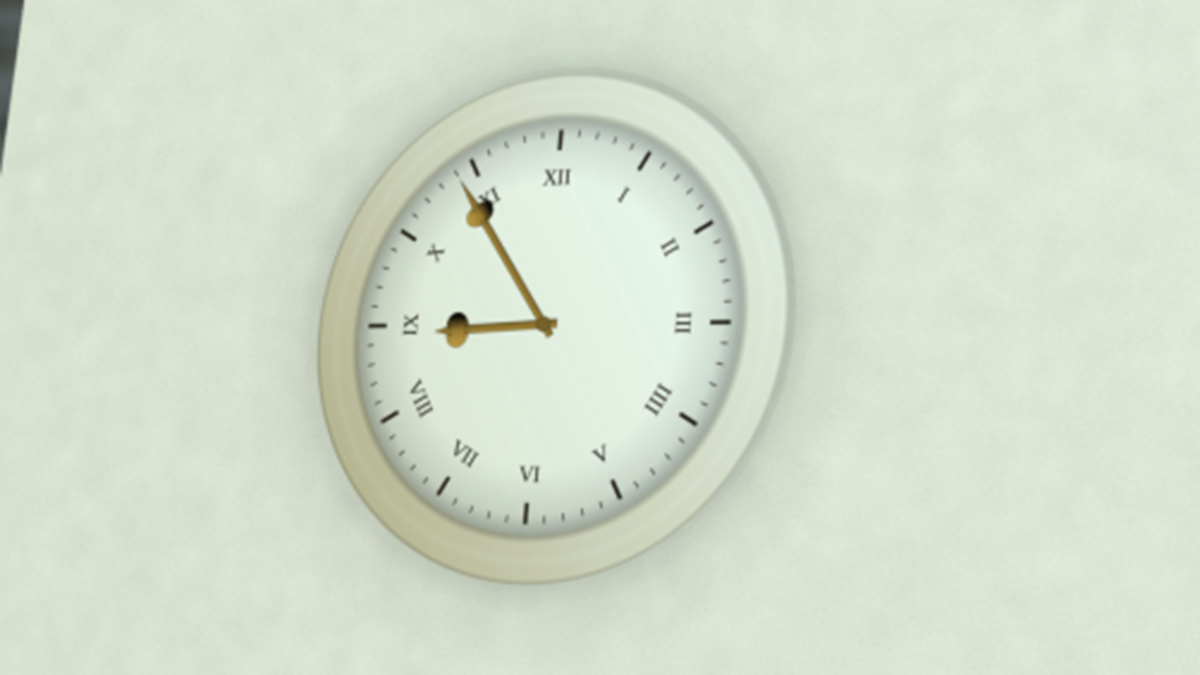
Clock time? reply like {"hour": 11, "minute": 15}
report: {"hour": 8, "minute": 54}
